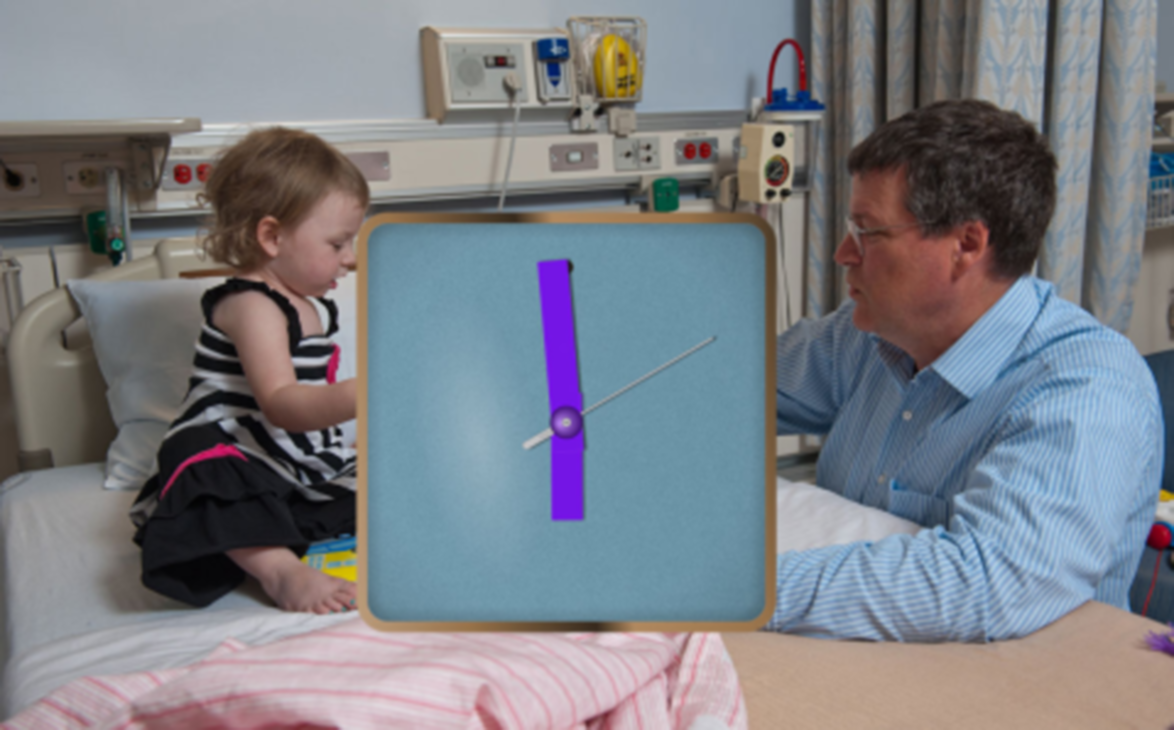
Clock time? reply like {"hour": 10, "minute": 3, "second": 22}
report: {"hour": 5, "minute": 59, "second": 10}
